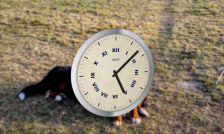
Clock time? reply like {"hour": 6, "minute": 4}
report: {"hour": 5, "minute": 8}
